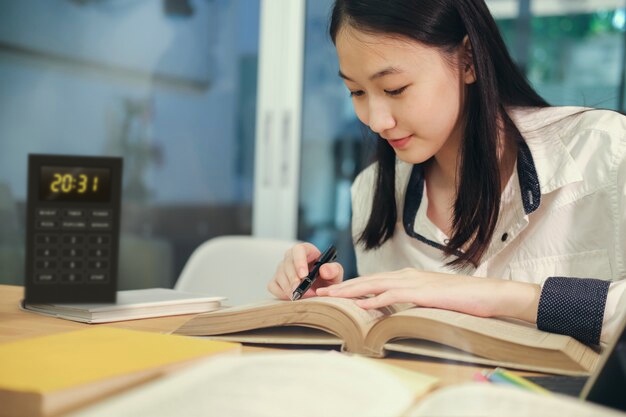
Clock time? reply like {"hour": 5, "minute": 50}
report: {"hour": 20, "minute": 31}
